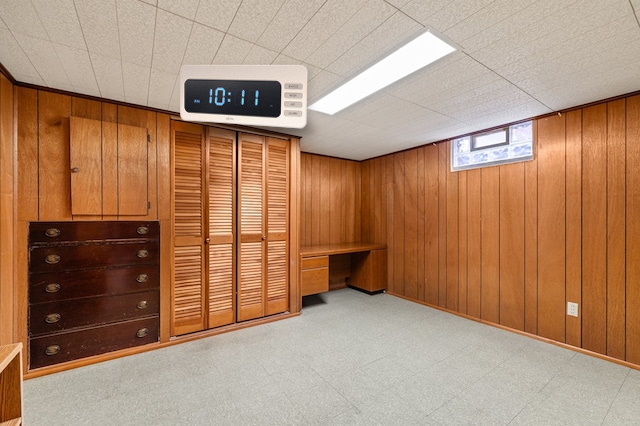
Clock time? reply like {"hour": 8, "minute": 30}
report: {"hour": 10, "minute": 11}
